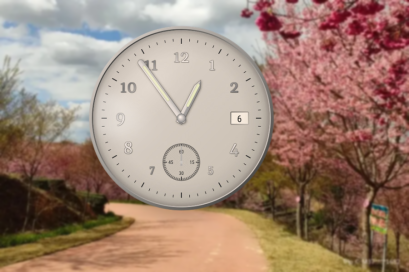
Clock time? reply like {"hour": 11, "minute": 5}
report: {"hour": 12, "minute": 54}
